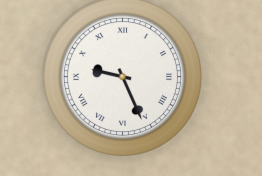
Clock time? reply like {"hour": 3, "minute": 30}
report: {"hour": 9, "minute": 26}
